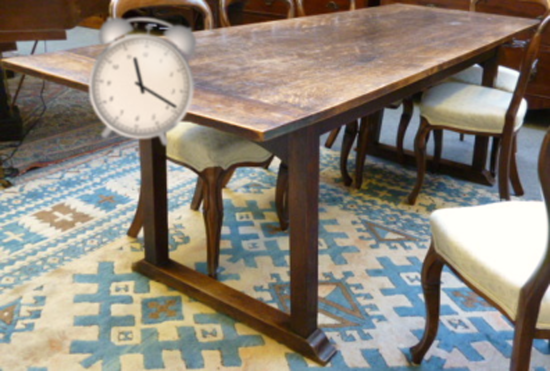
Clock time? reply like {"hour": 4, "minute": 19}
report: {"hour": 11, "minute": 19}
